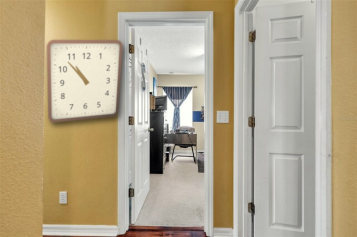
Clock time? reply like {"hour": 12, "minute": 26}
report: {"hour": 10, "minute": 53}
